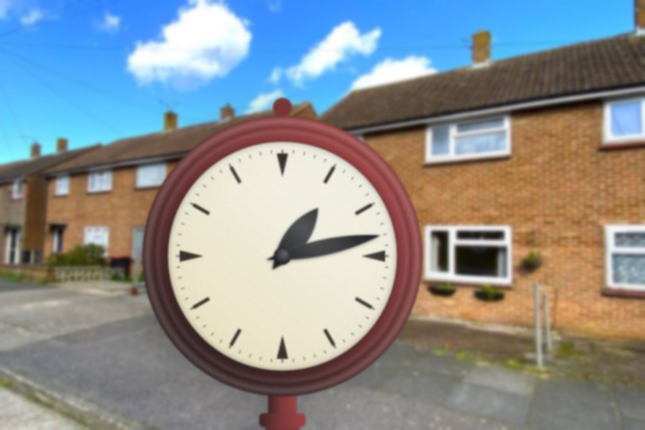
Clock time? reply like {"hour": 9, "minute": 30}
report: {"hour": 1, "minute": 13}
